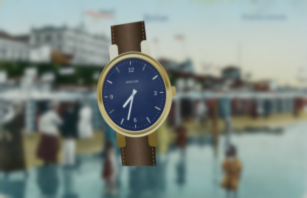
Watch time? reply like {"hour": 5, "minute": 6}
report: {"hour": 7, "minute": 33}
